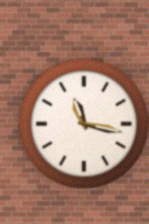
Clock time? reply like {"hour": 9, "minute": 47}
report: {"hour": 11, "minute": 17}
